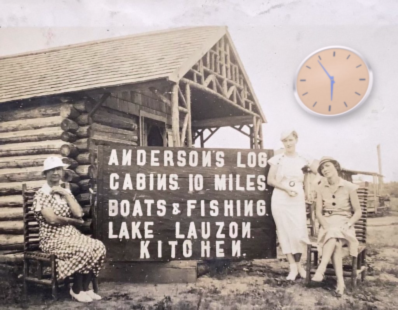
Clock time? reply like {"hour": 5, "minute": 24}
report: {"hour": 5, "minute": 54}
